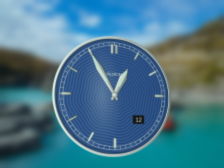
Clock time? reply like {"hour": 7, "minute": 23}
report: {"hour": 12, "minute": 55}
